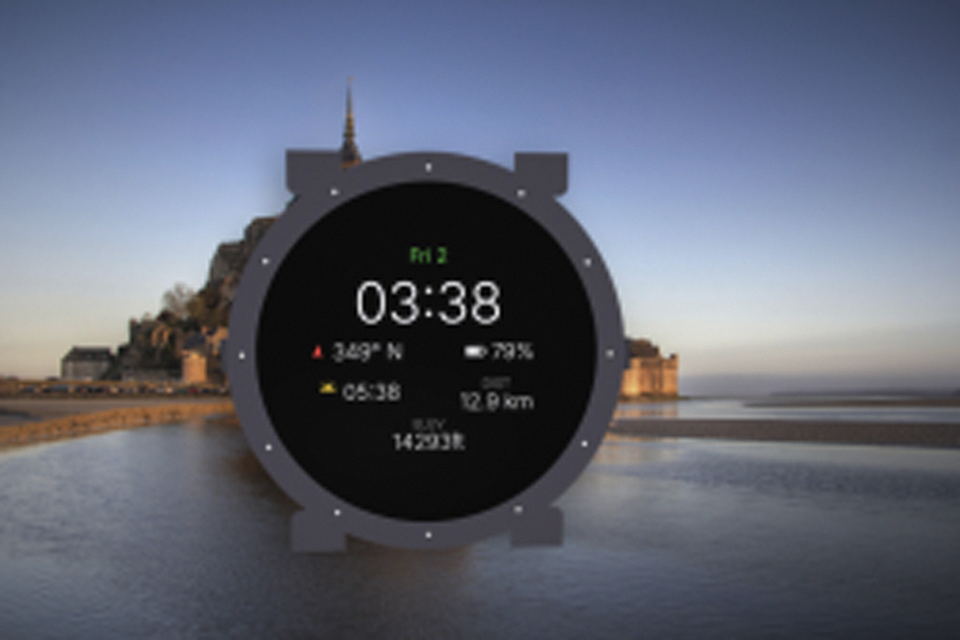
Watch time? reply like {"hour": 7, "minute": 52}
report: {"hour": 3, "minute": 38}
